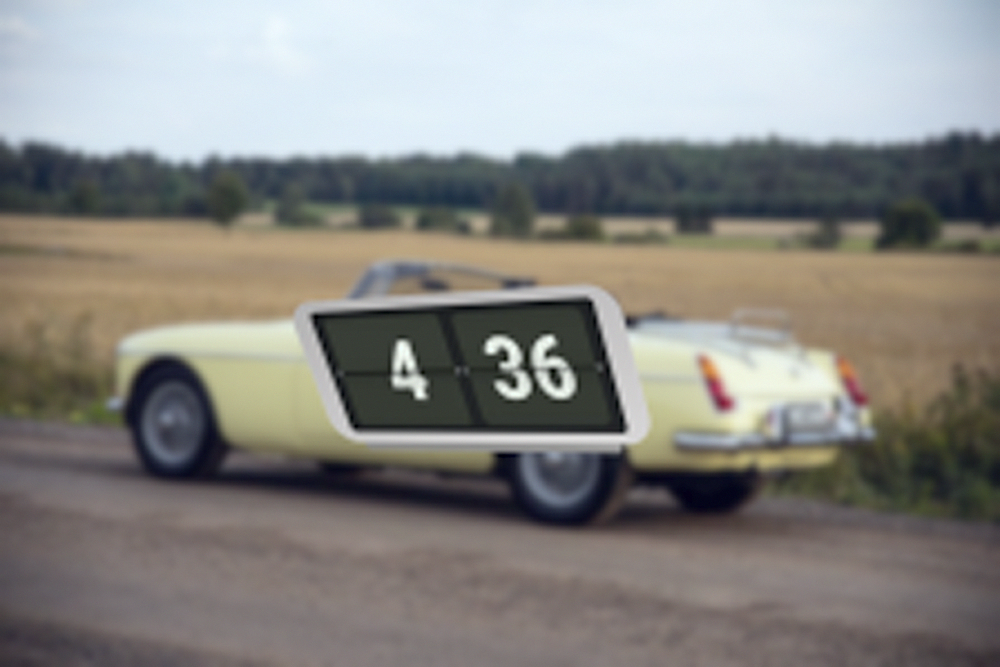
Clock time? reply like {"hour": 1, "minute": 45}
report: {"hour": 4, "minute": 36}
